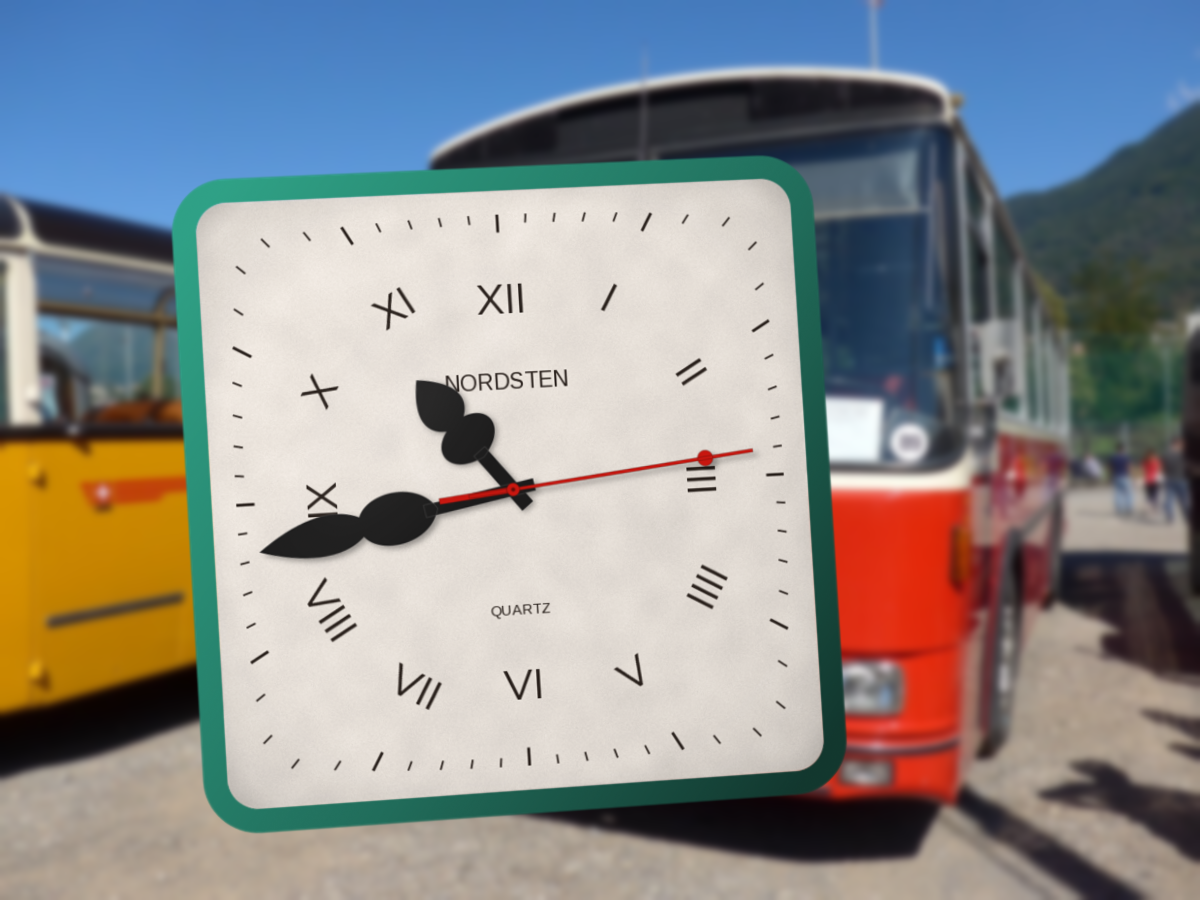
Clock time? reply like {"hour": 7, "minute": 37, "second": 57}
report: {"hour": 10, "minute": 43, "second": 14}
